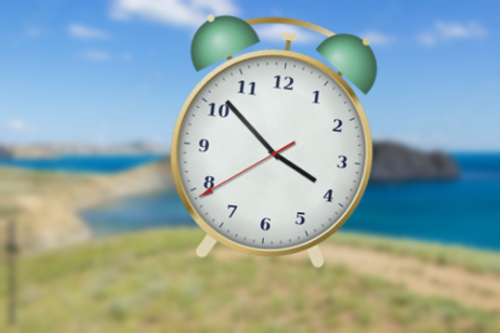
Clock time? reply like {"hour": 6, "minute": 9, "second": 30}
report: {"hour": 3, "minute": 51, "second": 39}
